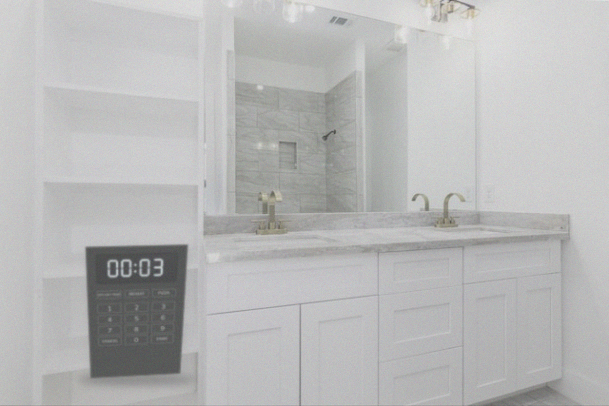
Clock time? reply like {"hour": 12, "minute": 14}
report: {"hour": 0, "minute": 3}
